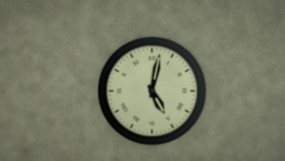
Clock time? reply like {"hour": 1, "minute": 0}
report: {"hour": 5, "minute": 2}
